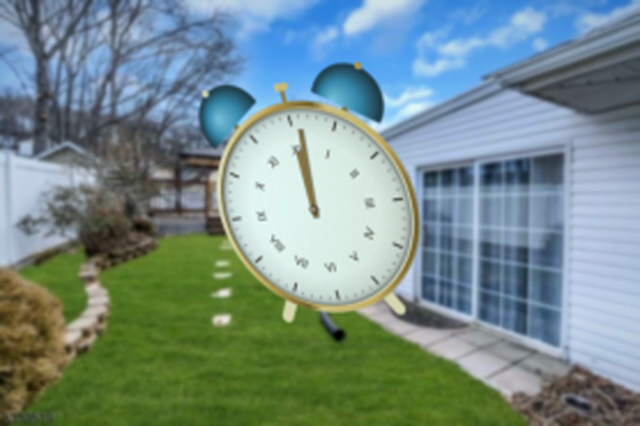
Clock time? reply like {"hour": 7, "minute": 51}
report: {"hour": 12, "minute": 1}
